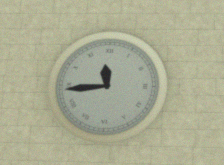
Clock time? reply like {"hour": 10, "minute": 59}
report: {"hour": 11, "minute": 44}
